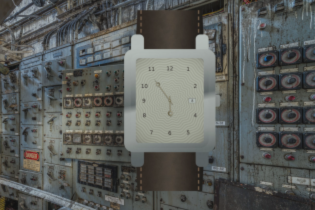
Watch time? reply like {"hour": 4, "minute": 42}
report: {"hour": 5, "minute": 54}
